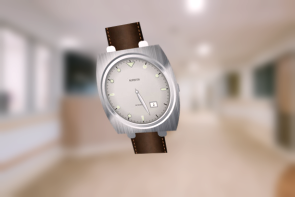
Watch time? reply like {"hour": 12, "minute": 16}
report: {"hour": 5, "minute": 27}
